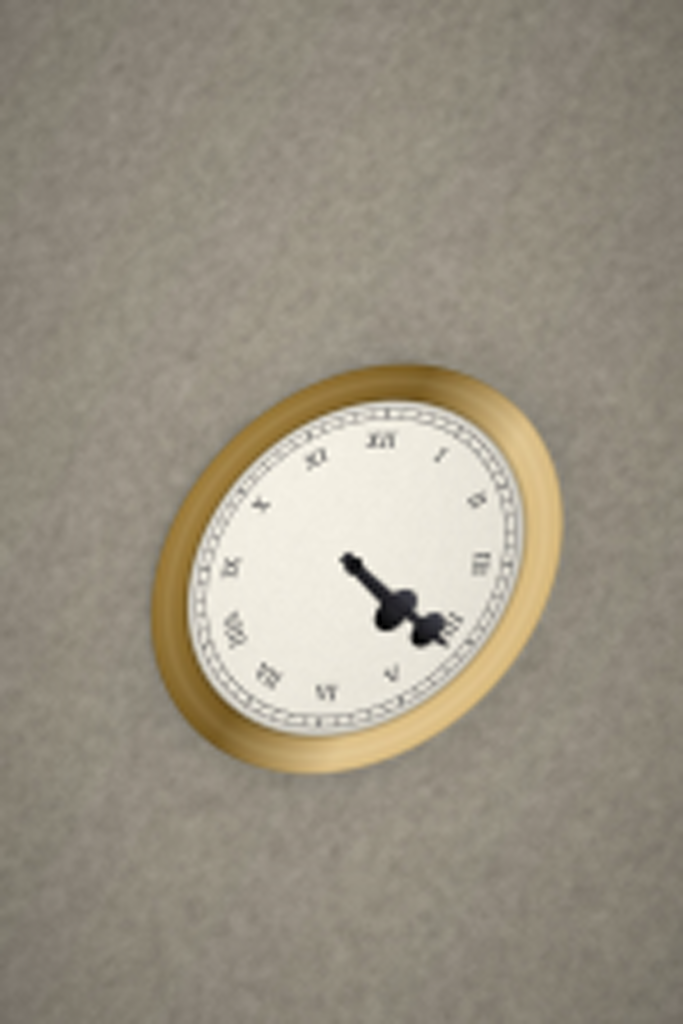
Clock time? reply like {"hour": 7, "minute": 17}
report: {"hour": 4, "minute": 21}
